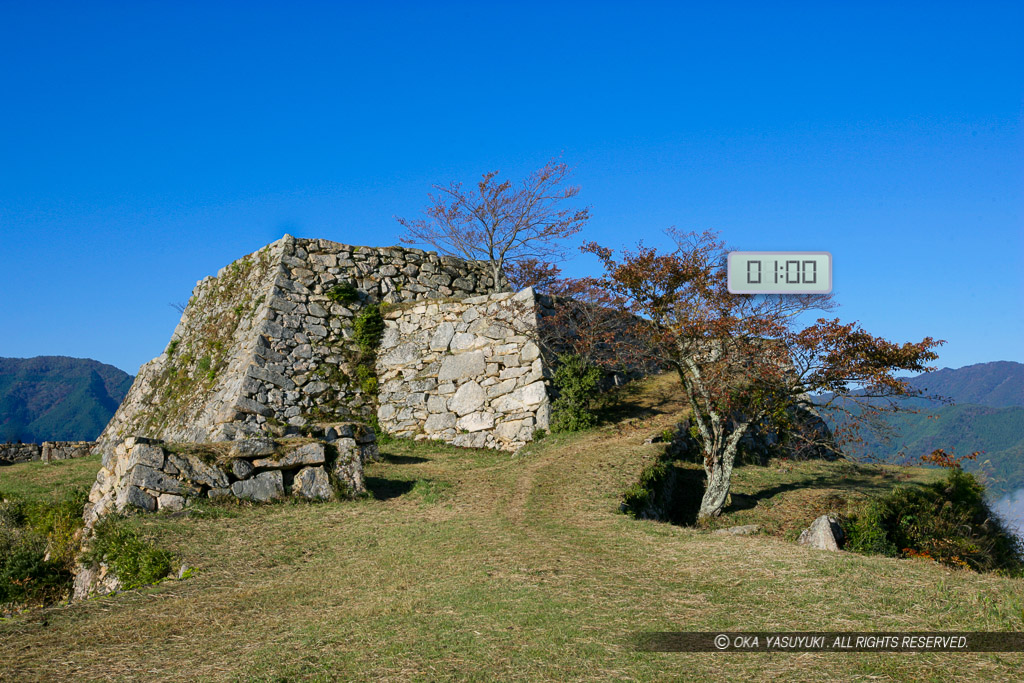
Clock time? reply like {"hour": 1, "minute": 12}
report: {"hour": 1, "minute": 0}
